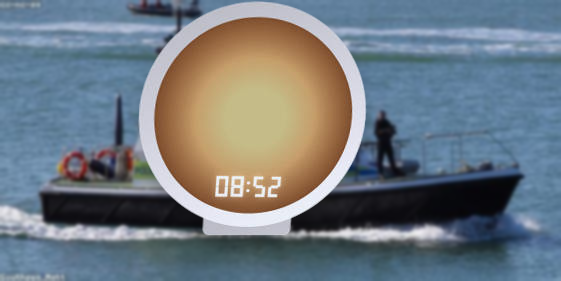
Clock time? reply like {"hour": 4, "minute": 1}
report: {"hour": 8, "minute": 52}
